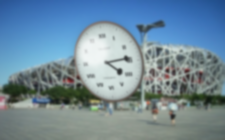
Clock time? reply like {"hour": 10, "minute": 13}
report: {"hour": 4, "minute": 14}
